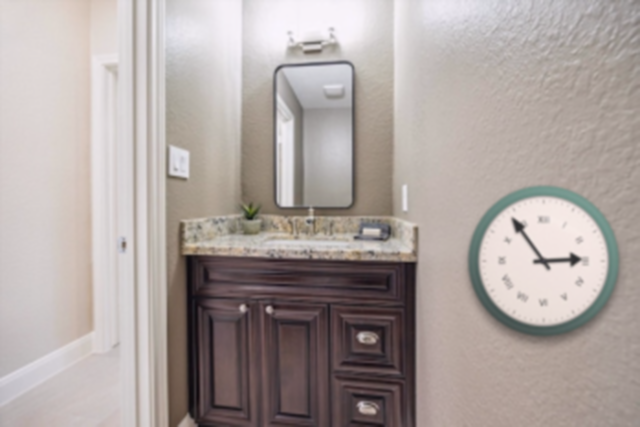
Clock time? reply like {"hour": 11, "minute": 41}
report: {"hour": 2, "minute": 54}
